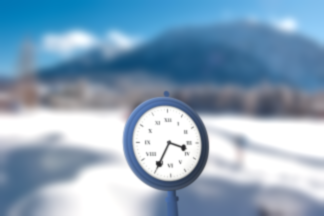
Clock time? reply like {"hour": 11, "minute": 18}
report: {"hour": 3, "minute": 35}
